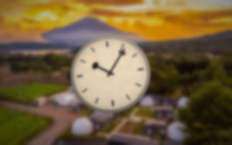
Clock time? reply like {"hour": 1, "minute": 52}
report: {"hour": 10, "minute": 6}
